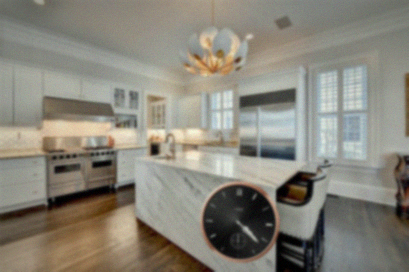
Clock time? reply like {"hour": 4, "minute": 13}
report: {"hour": 4, "minute": 22}
